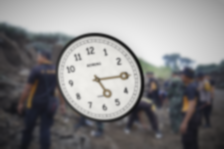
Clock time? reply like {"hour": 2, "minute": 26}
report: {"hour": 5, "minute": 15}
